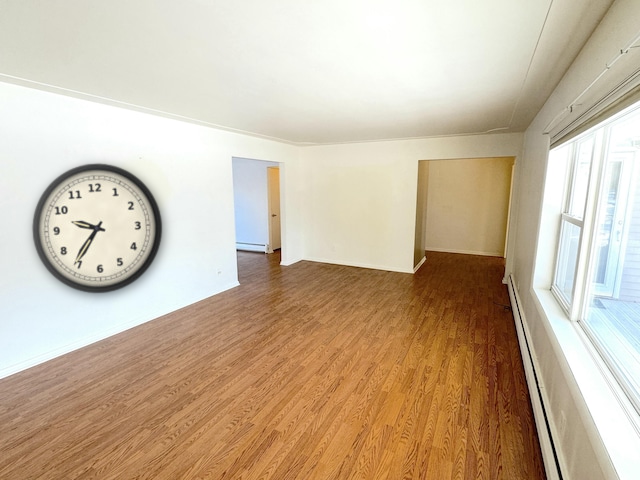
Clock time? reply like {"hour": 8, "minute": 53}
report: {"hour": 9, "minute": 36}
